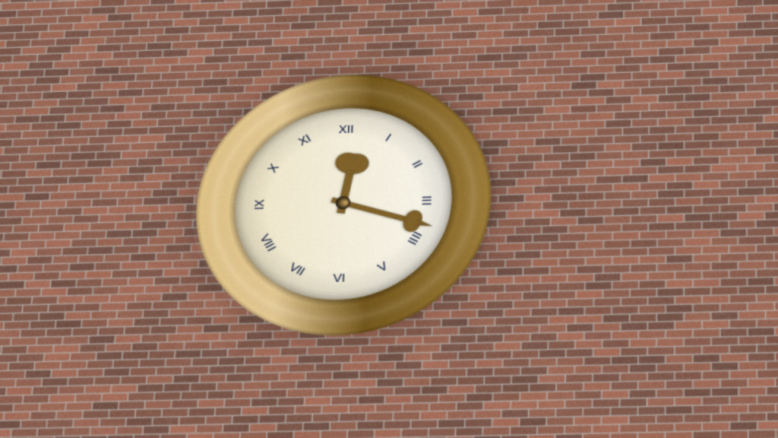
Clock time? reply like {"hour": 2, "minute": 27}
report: {"hour": 12, "minute": 18}
